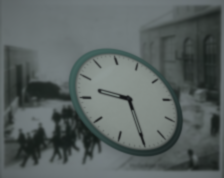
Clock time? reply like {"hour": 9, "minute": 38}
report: {"hour": 9, "minute": 30}
